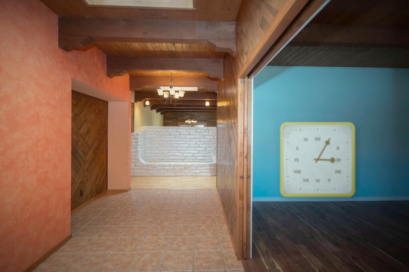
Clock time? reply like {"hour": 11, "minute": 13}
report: {"hour": 3, "minute": 5}
